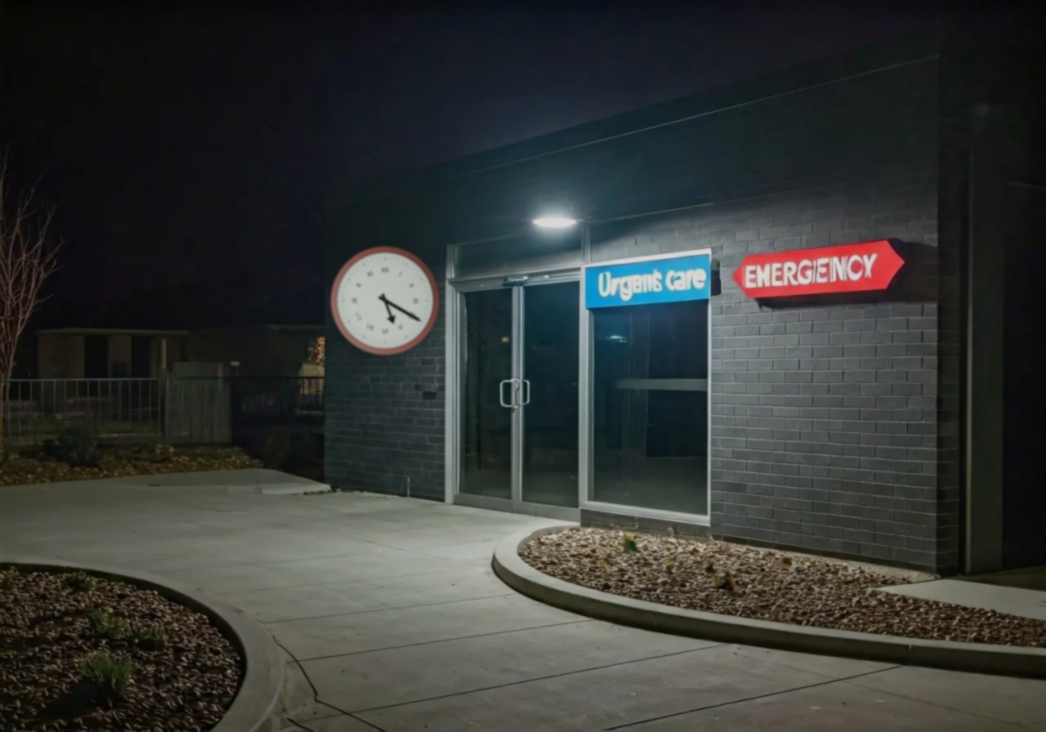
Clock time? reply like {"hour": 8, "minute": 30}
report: {"hour": 5, "minute": 20}
